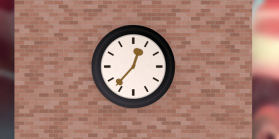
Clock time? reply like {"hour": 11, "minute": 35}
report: {"hour": 12, "minute": 37}
